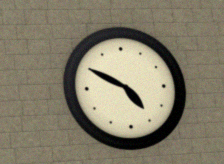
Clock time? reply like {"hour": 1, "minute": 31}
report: {"hour": 4, "minute": 50}
